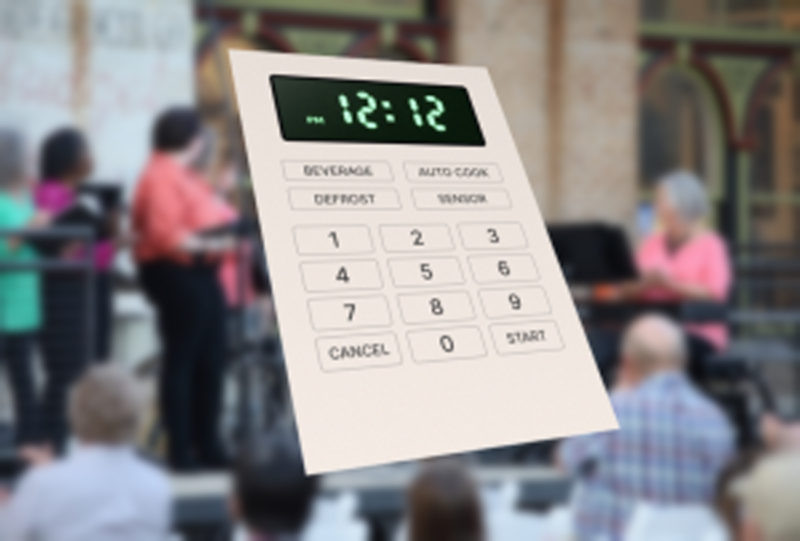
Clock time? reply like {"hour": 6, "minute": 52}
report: {"hour": 12, "minute": 12}
